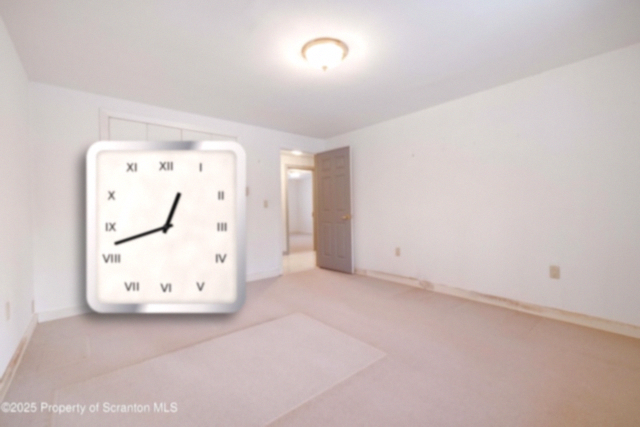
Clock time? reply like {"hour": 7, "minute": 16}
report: {"hour": 12, "minute": 42}
